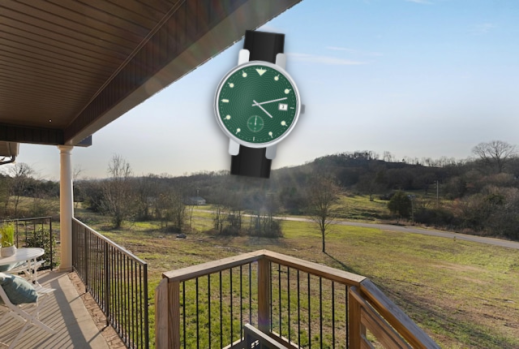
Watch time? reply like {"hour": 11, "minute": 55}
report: {"hour": 4, "minute": 12}
